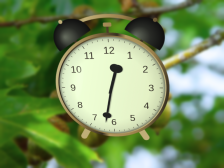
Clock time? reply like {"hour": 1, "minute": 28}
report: {"hour": 12, "minute": 32}
